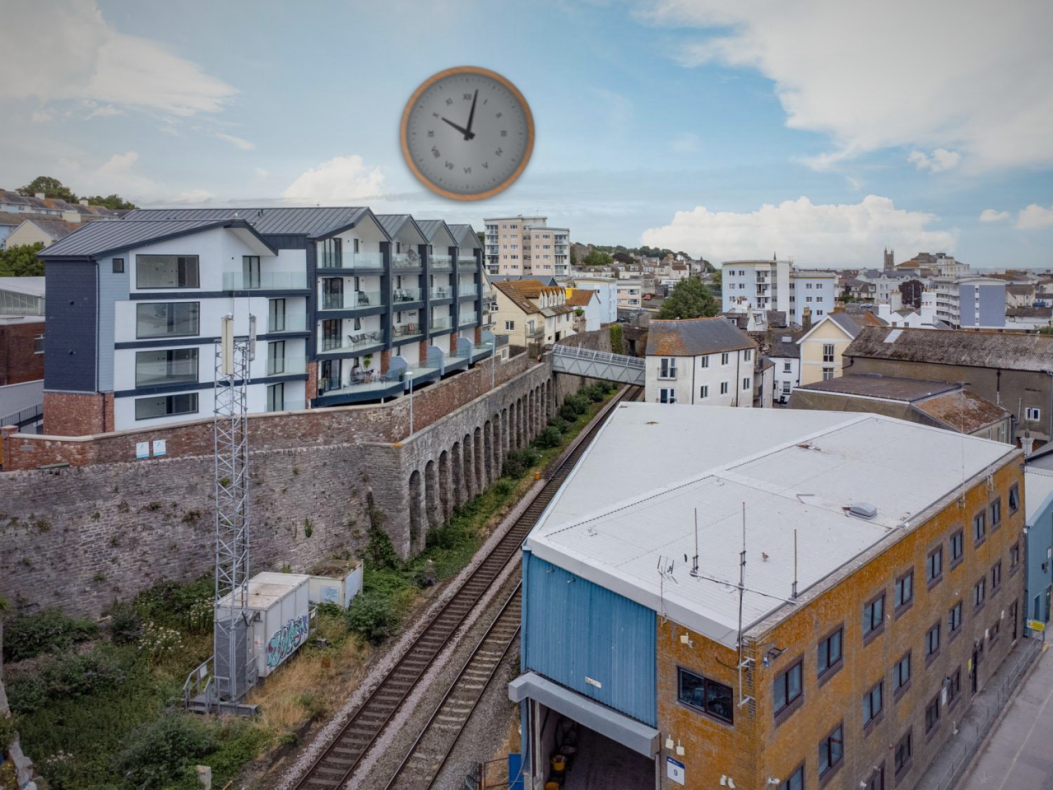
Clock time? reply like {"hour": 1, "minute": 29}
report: {"hour": 10, "minute": 2}
